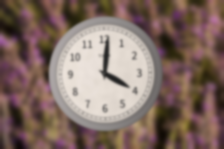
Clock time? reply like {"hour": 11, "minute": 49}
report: {"hour": 4, "minute": 1}
